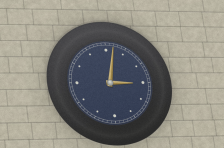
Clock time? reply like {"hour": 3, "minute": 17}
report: {"hour": 3, "minute": 2}
